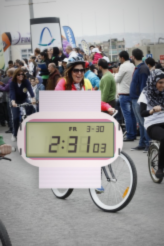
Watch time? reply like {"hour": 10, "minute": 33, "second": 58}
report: {"hour": 2, "minute": 31, "second": 3}
